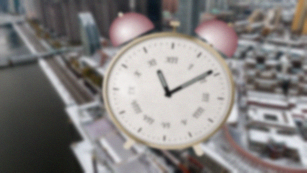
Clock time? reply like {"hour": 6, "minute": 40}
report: {"hour": 11, "minute": 9}
